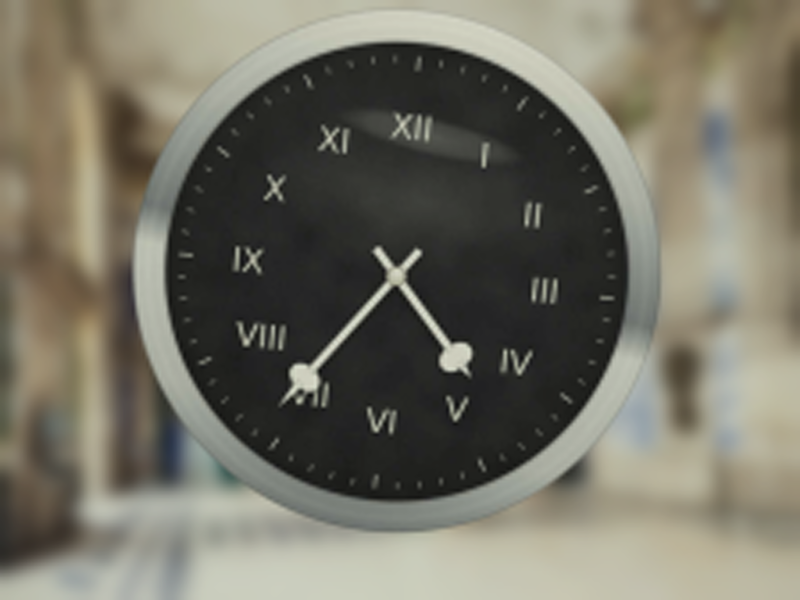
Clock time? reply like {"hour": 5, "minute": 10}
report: {"hour": 4, "minute": 36}
